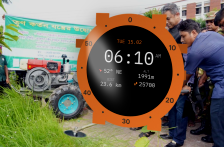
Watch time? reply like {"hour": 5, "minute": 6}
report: {"hour": 6, "minute": 10}
